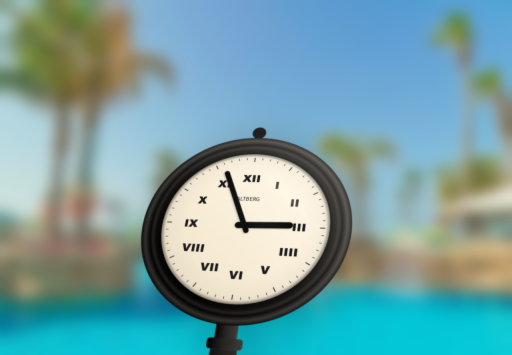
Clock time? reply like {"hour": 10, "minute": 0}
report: {"hour": 2, "minute": 56}
